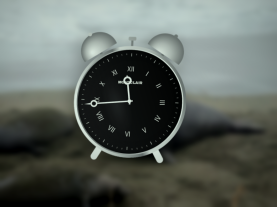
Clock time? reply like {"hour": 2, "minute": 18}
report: {"hour": 11, "minute": 44}
